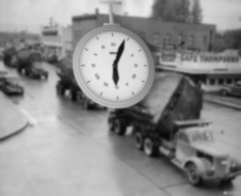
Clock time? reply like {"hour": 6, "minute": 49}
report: {"hour": 6, "minute": 4}
